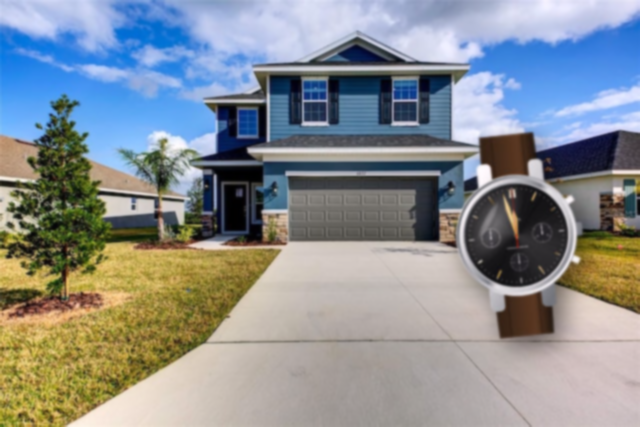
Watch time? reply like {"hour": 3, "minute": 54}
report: {"hour": 11, "minute": 58}
